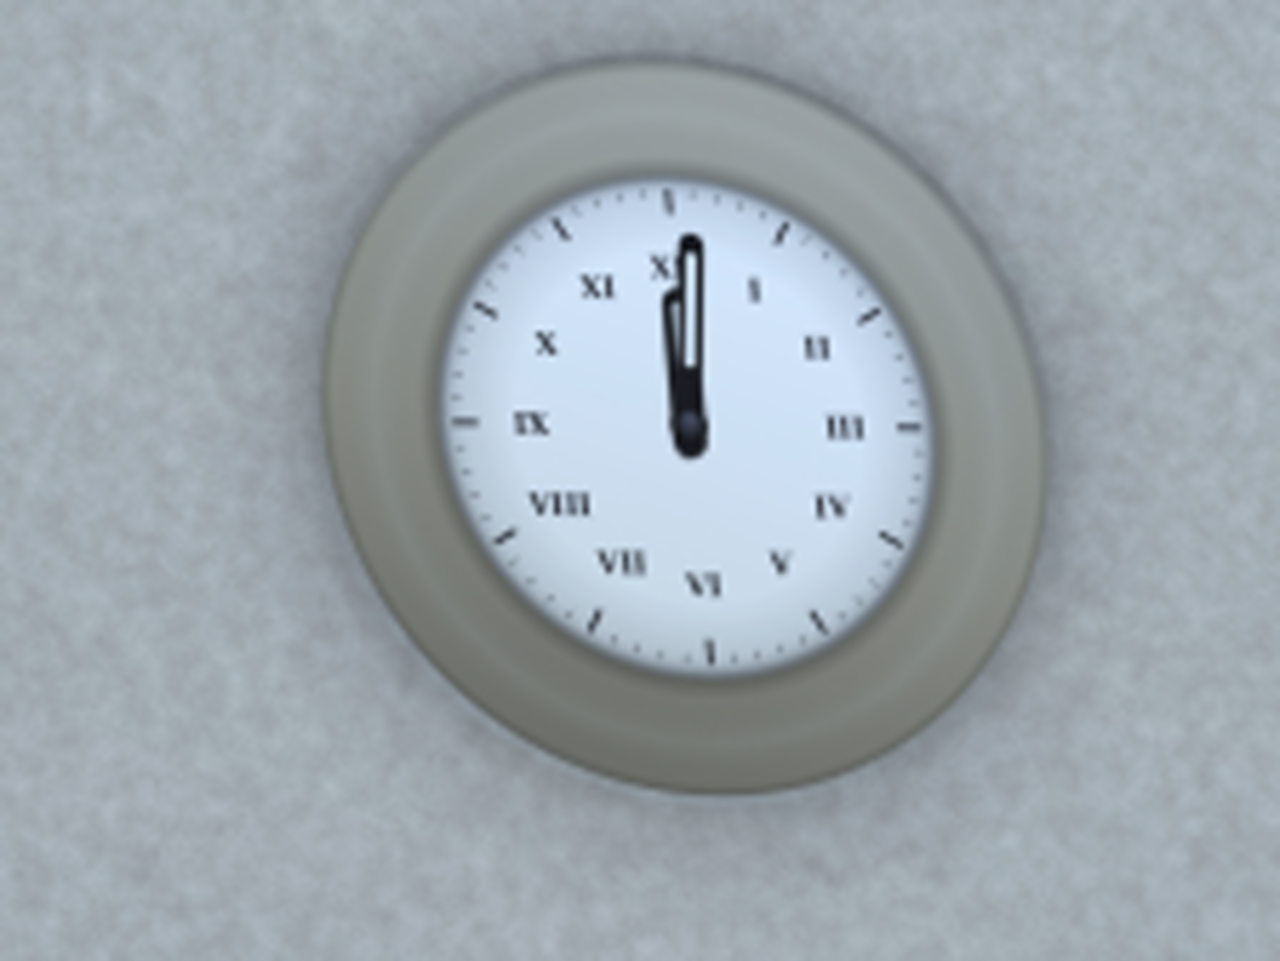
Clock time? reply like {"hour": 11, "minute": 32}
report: {"hour": 12, "minute": 1}
